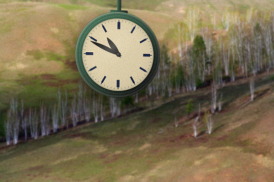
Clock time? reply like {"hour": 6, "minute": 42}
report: {"hour": 10, "minute": 49}
